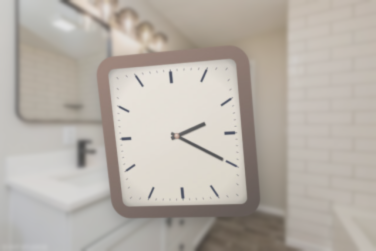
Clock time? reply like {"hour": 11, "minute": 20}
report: {"hour": 2, "minute": 20}
